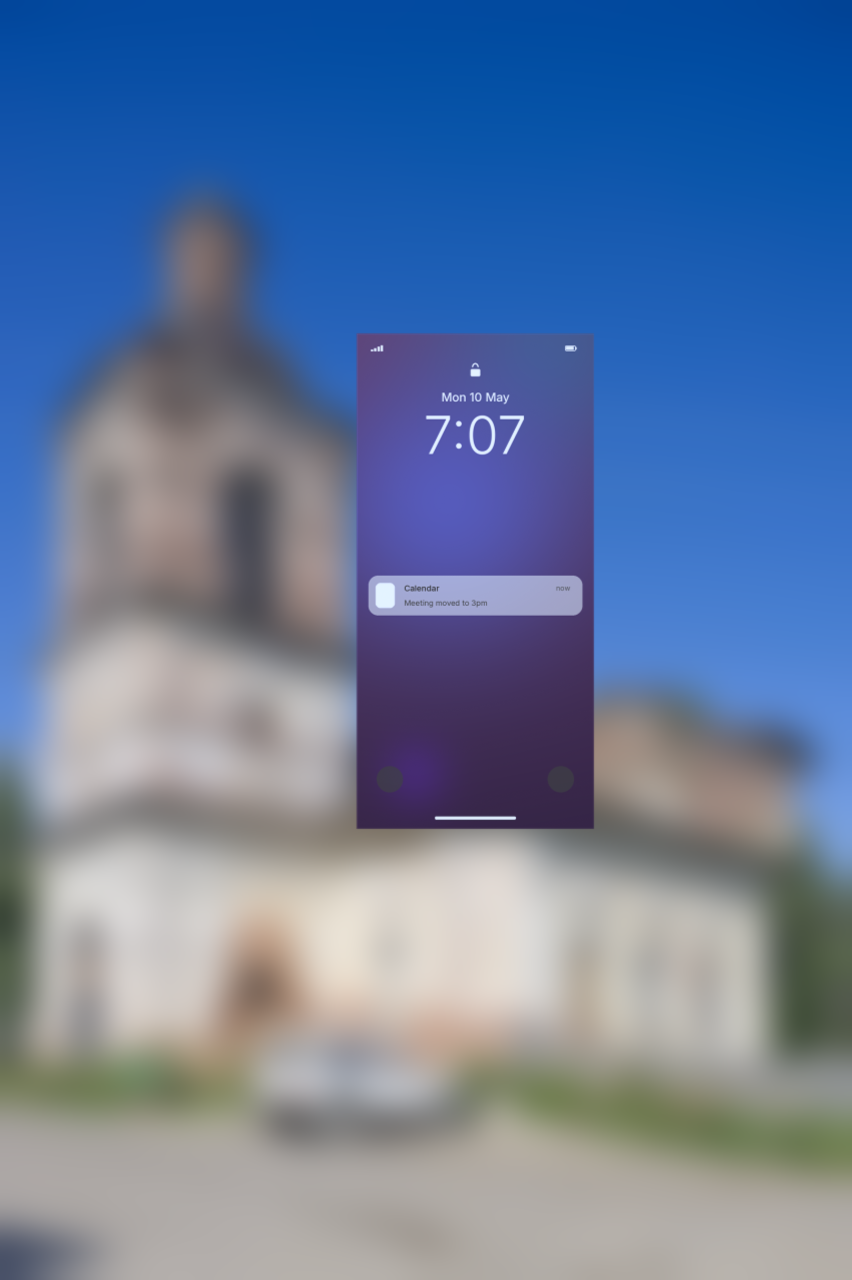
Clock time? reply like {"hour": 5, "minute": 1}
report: {"hour": 7, "minute": 7}
